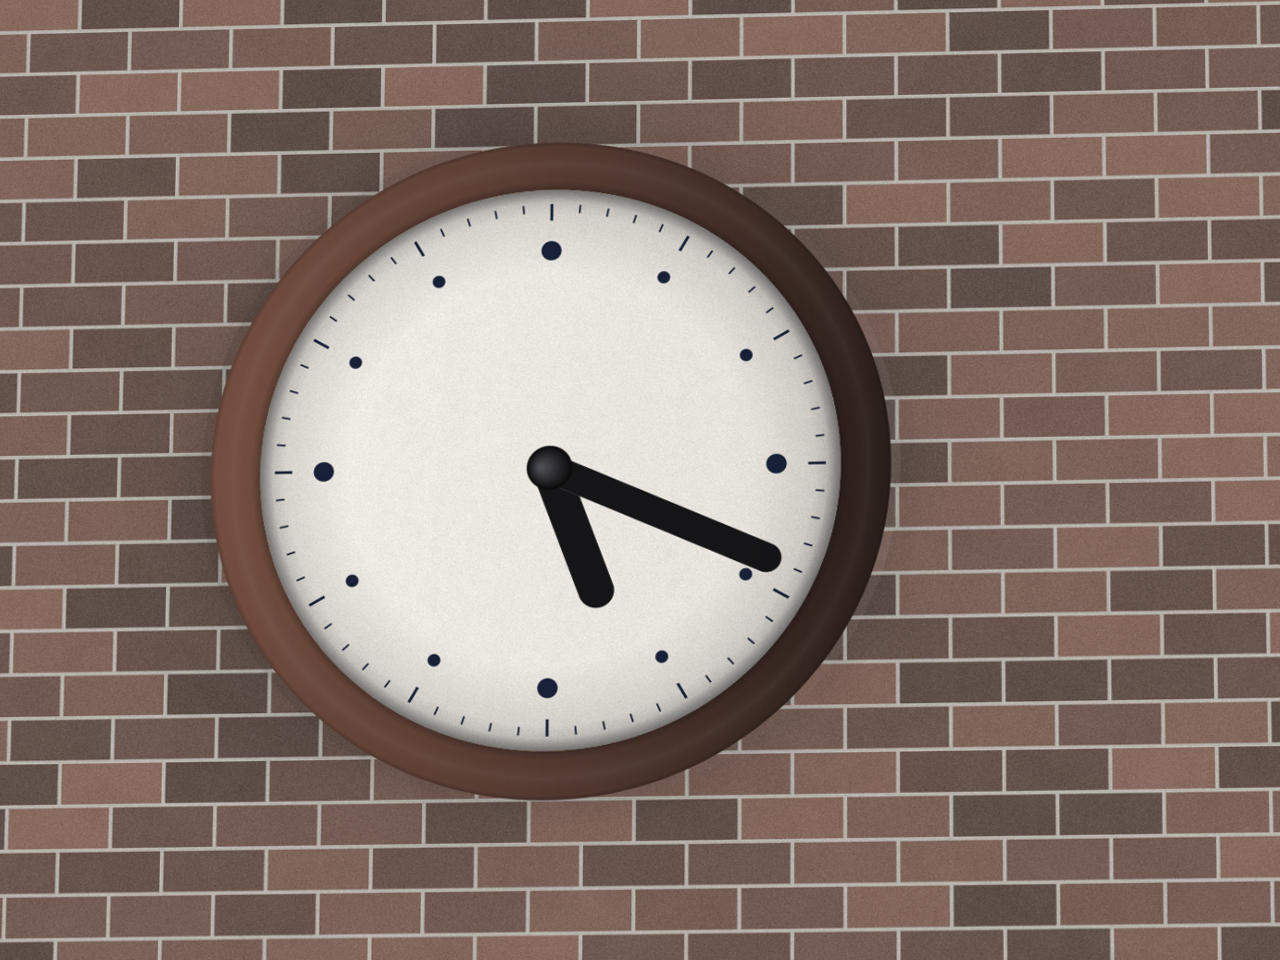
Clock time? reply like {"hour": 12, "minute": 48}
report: {"hour": 5, "minute": 19}
